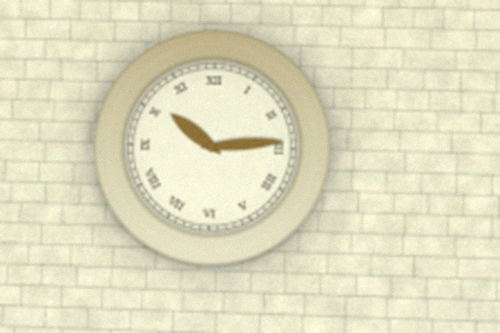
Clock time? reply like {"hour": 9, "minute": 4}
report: {"hour": 10, "minute": 14}
